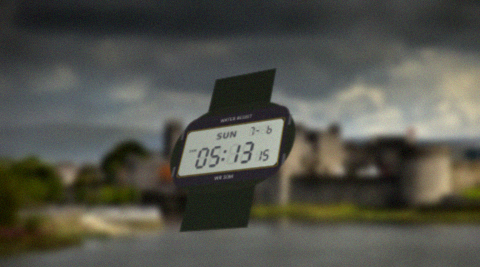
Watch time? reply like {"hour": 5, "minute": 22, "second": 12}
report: {"hour": 5, "minute": 13, "second": 15}
